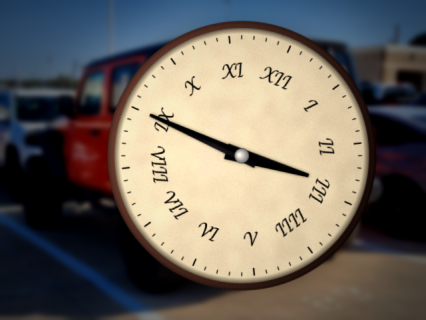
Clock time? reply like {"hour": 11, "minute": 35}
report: {"hour": 2, "minute": 45}
